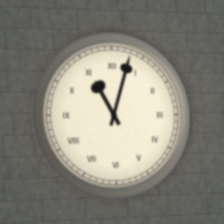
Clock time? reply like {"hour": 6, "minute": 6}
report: {"hour": 11, "minute": 3}
